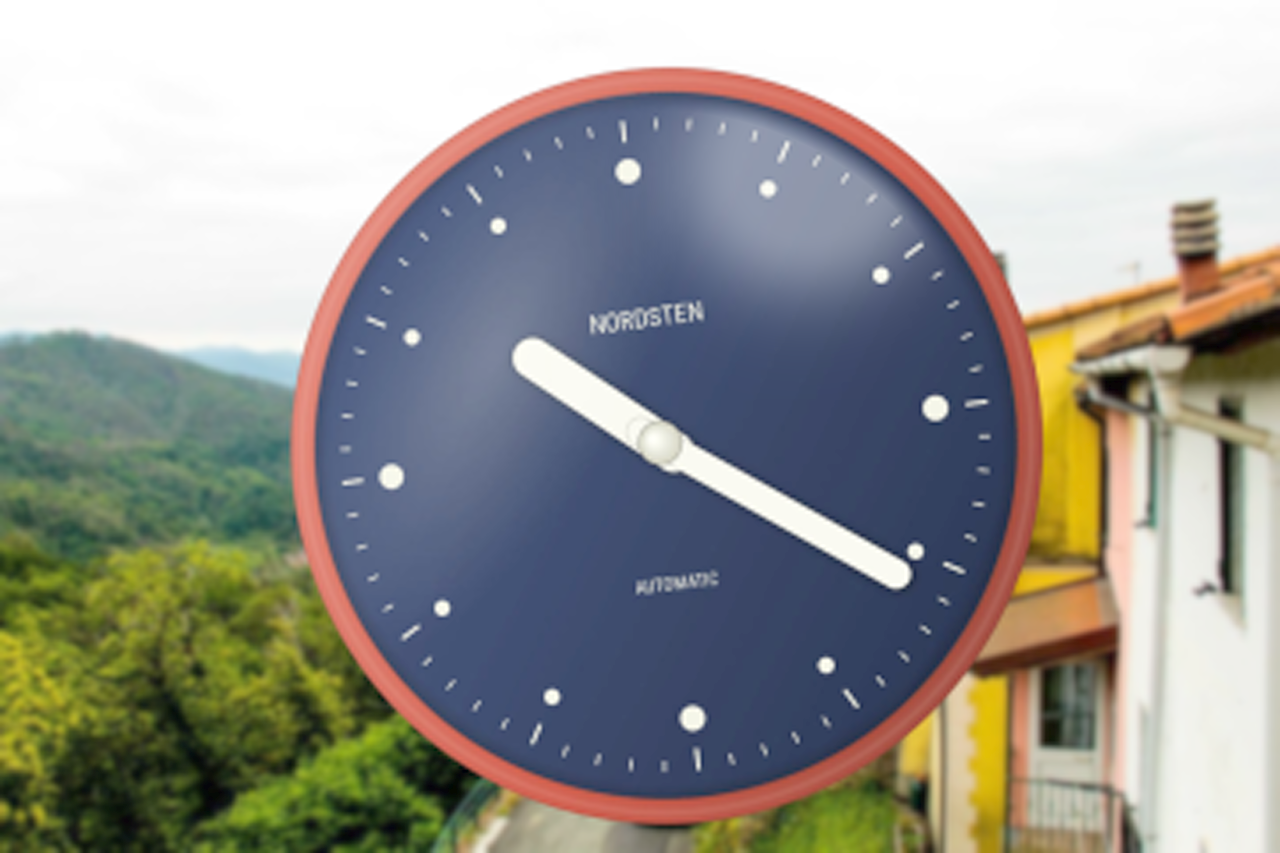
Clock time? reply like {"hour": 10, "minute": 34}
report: {"hour": 10, "minute": 21}
